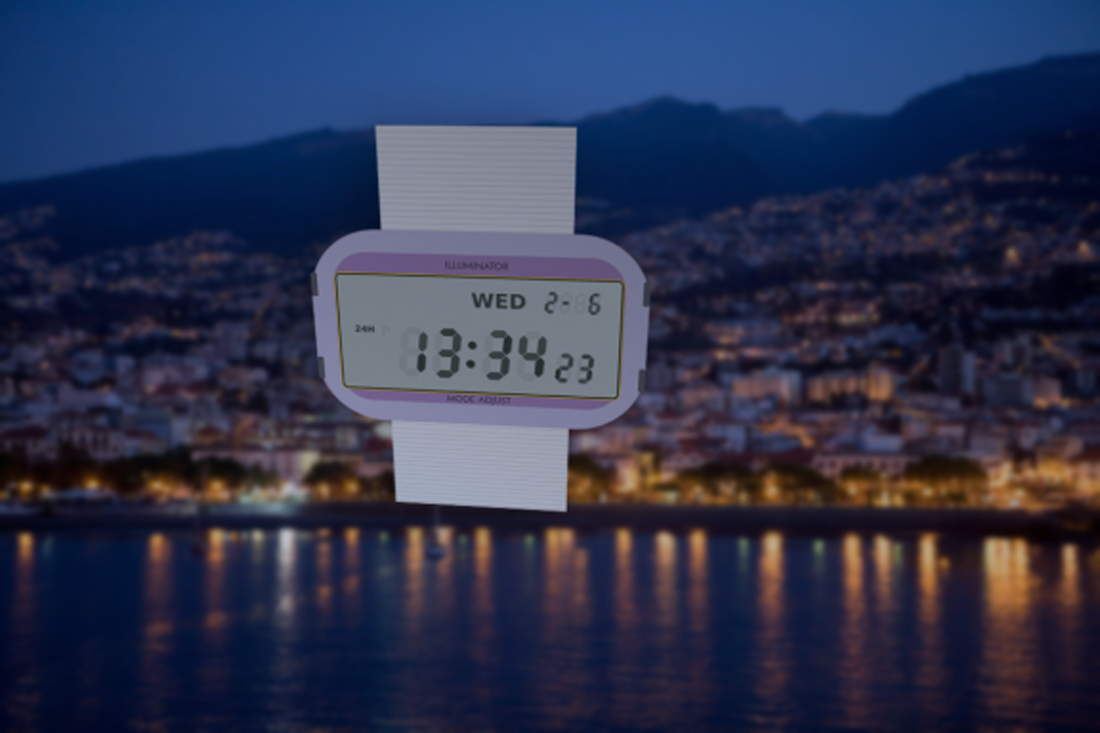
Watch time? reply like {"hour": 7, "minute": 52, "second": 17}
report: {"hour": 13, "minute": 34, "second": 23}
